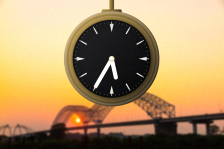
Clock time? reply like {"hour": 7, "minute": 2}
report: {"hour": 5, "minute": 35}
